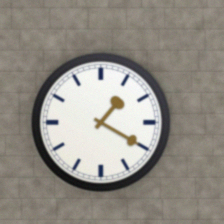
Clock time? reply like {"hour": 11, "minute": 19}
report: {"hour": 1, "minute": 20}
